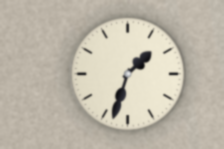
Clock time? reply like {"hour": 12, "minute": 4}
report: {"hour": 1, "minute": 33}
